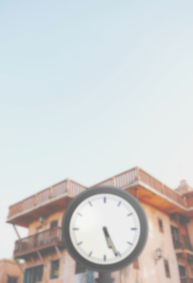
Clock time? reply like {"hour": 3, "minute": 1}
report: {"hour": 5, "minute": 26}
